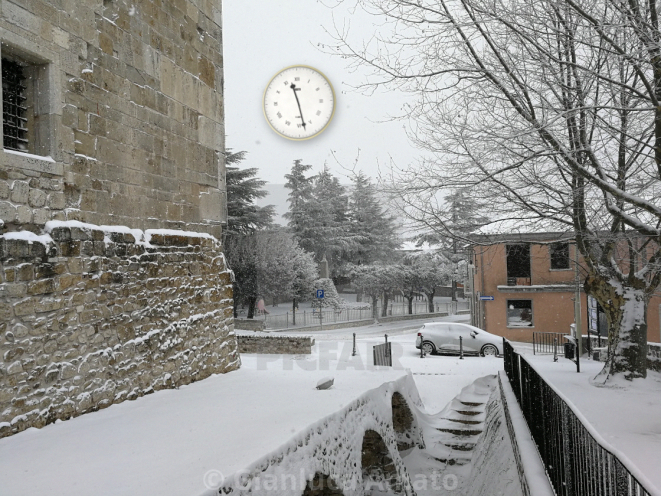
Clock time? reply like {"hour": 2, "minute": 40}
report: {"hour": 11, "minute": 28}
